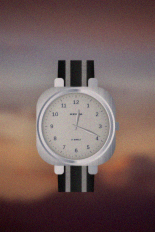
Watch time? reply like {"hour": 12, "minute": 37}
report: {"hour": 12, "minute": 19}
